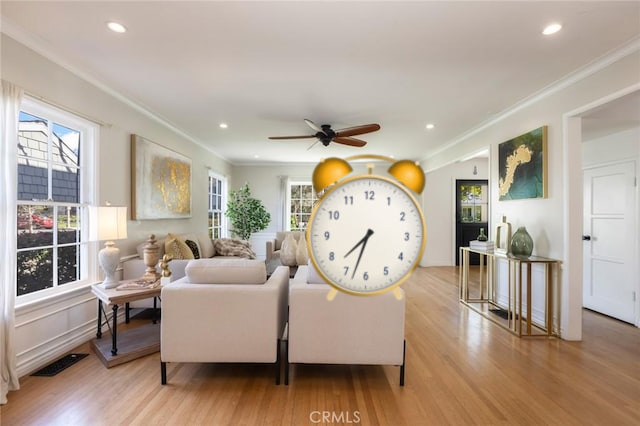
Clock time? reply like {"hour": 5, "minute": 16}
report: {"hour": 7, "minute": 33}
